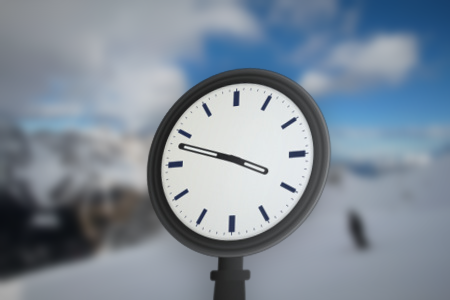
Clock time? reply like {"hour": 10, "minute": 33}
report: {"hour": 3, "minute": 48}
